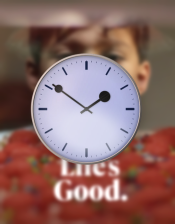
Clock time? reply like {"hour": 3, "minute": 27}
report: {"hour": 1, "minute": 51}
